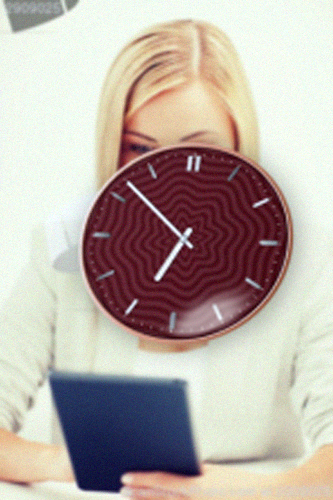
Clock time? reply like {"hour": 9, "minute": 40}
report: {"hour": 6, "minute": 52}
